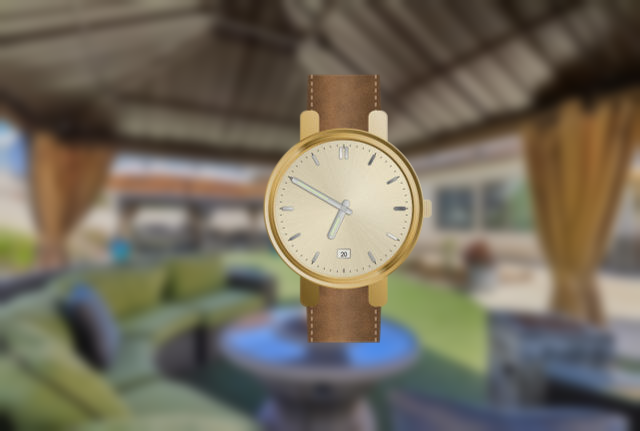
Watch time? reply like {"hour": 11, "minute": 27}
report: {"hour": 6, "minute": 50}
